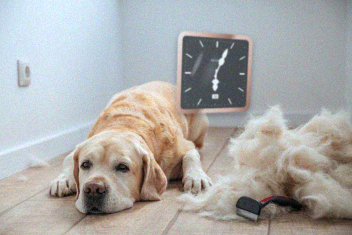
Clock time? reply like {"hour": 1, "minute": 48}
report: {"hour": 6, "minute": 4}
